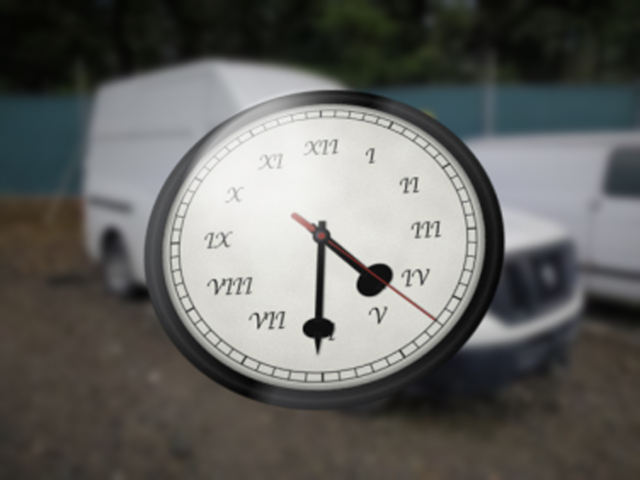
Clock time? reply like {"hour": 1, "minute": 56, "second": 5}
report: {"hour": 4, "minute": 30, "second": 22}
